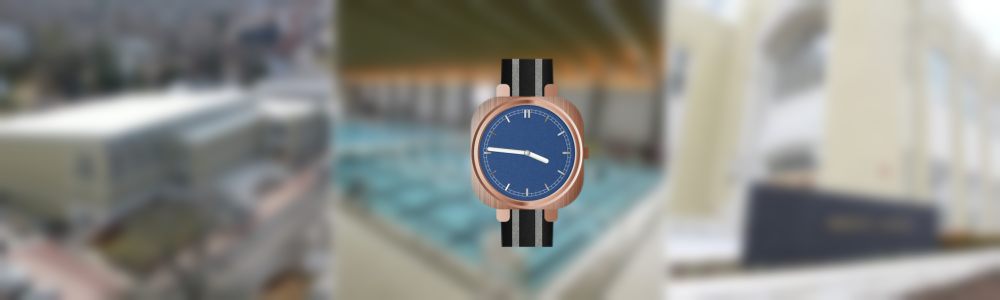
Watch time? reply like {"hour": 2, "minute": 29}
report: {"hour": 3, "minute": 46}
